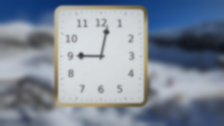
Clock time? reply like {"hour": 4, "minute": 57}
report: {"hour": 9, "minute": 2}
